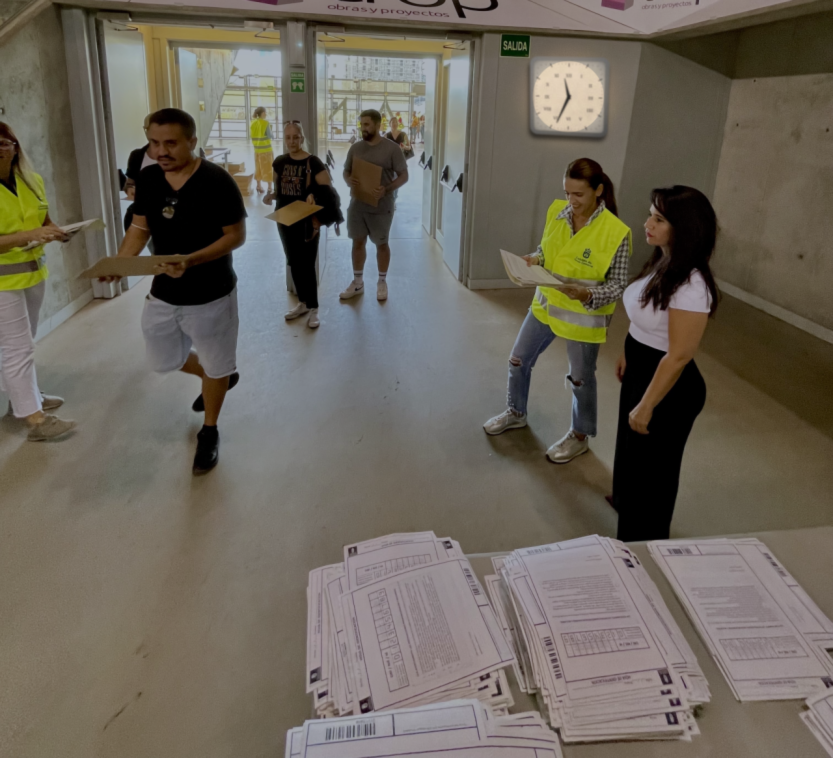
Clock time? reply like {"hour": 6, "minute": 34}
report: {"hour": 11, "minute": 34}
